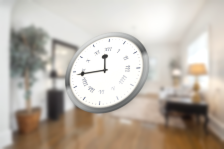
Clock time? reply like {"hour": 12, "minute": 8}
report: {"hour": 11, "minute": 44}
